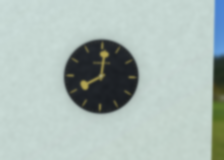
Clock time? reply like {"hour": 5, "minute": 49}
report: {"hour": 8, "minute": 1}
